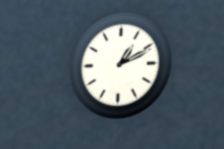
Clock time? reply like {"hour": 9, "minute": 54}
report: {"hour": 1, "minute": 11}
